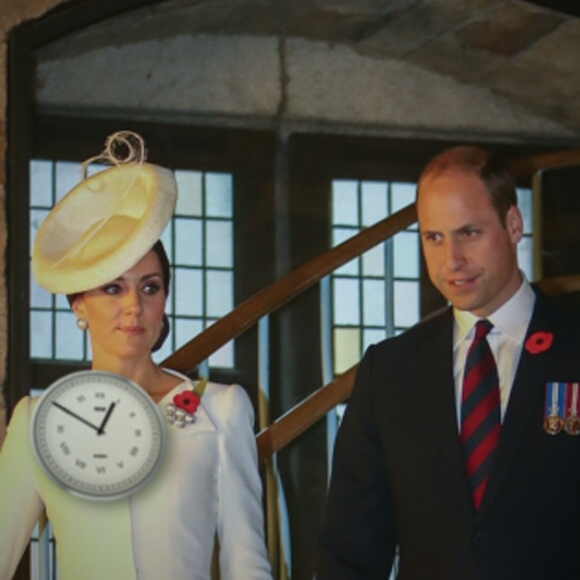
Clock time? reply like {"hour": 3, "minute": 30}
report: {"hour": 12, "minute": 50}
